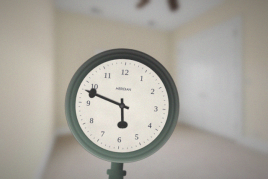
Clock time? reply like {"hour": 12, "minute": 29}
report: {"hour": 5, "minute": 48}
